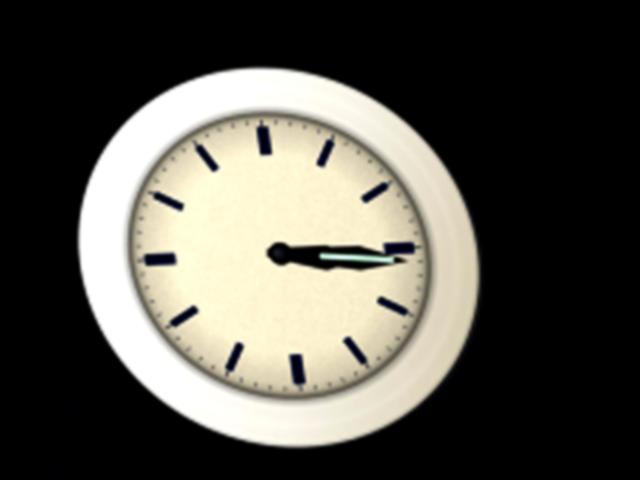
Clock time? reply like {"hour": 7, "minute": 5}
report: {"hour": 3, "minute": 16}
